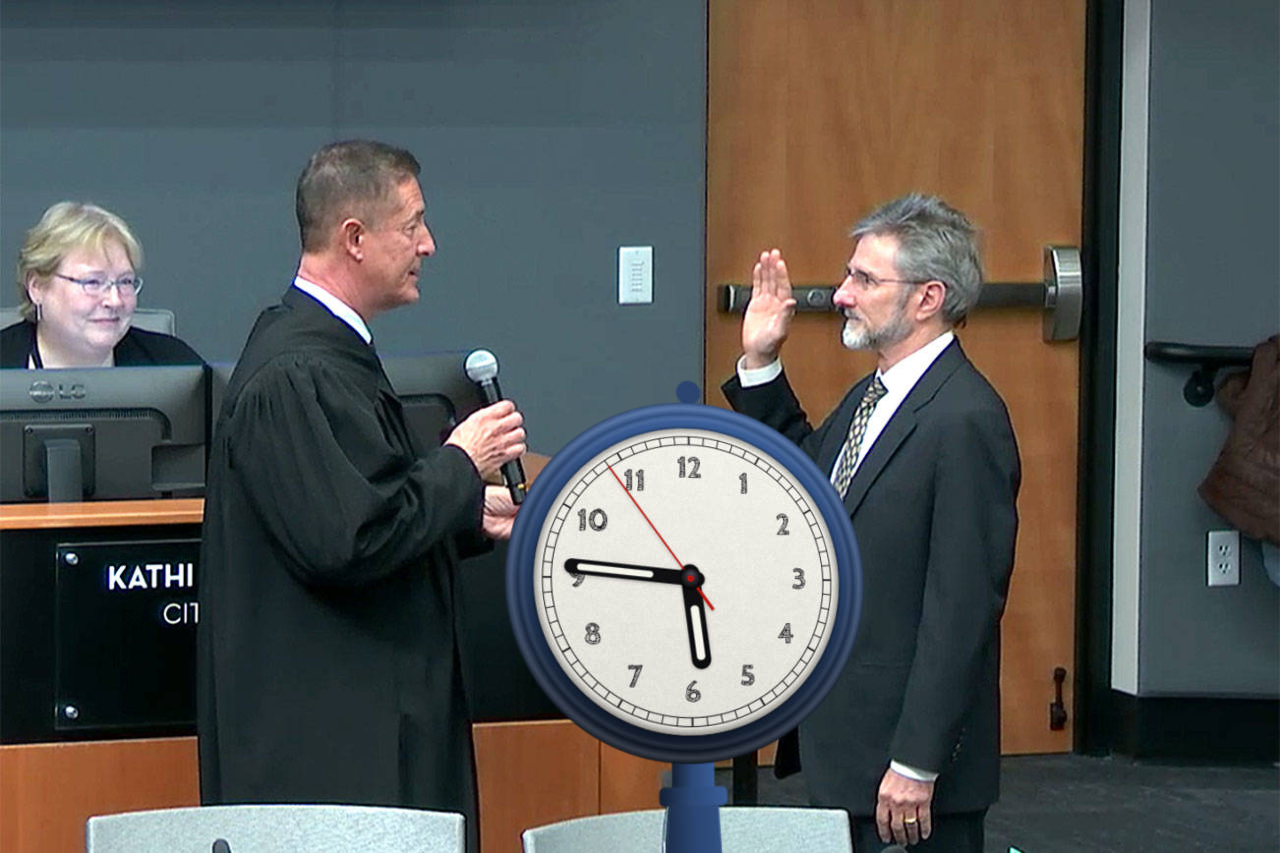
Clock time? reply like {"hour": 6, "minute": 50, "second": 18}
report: {"hour": 5, "minute": 45, "second": 54}
